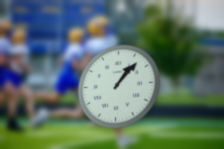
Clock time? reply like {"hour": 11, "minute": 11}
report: {"hour": 1, "minute": 7}
